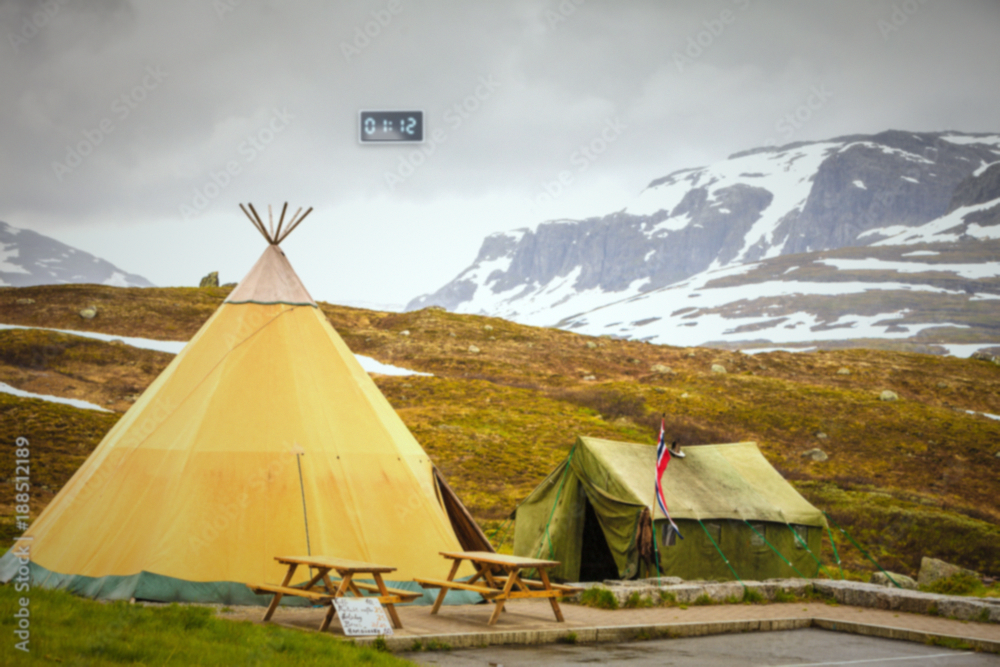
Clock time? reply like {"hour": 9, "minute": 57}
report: {"hour": 1, "minute": 12}
